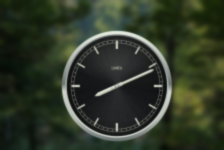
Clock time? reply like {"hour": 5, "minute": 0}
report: {"hour": 8, "minute": 11}
